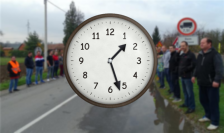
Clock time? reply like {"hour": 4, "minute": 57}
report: {"hour": 1, "minute": 27}
